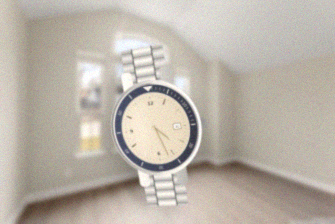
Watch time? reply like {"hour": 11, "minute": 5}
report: {"hour": 4, "minute": 27}
